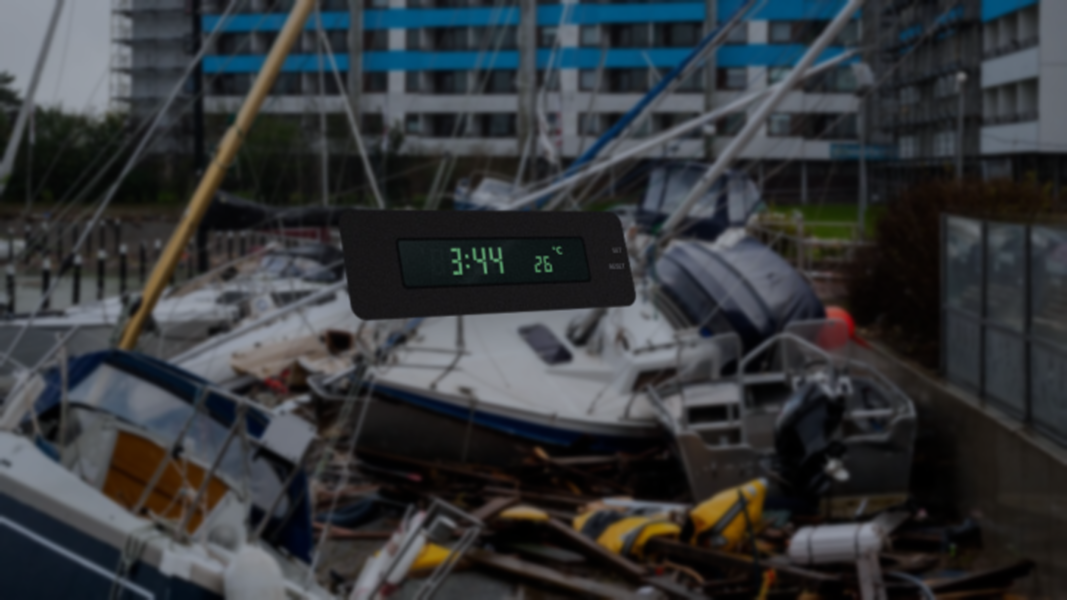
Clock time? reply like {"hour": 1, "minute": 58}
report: {"hour": 3, "minute": 44}
